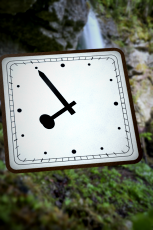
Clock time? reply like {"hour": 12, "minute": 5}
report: {"hour": 7, "minute": 55}
